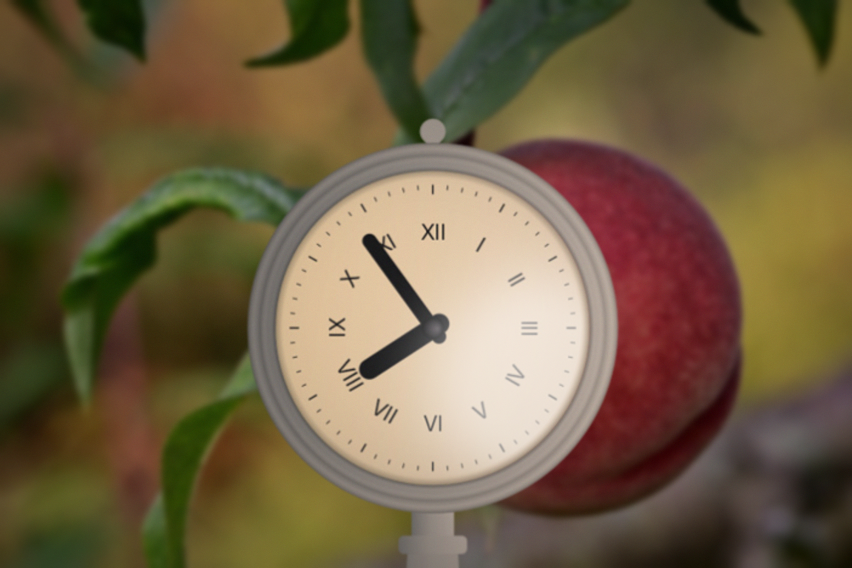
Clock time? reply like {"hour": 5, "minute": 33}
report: {"hour": 7, "minute": 54}
